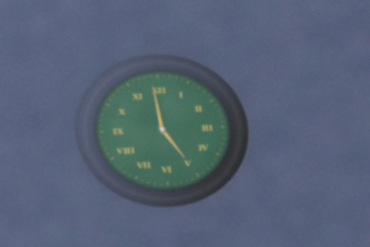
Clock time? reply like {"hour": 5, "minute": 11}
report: {"hour": 4, "minute": 59}
